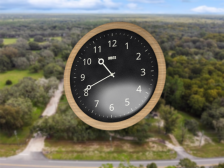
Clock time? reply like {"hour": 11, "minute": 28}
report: {"hour": 10, "minute": 41}
